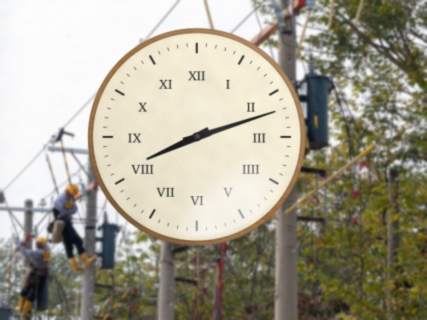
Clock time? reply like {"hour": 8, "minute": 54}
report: {"hour": 8, "minute": 12}
